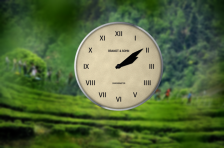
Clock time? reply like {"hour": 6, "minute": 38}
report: {"hour": 2, "minute": 9}
